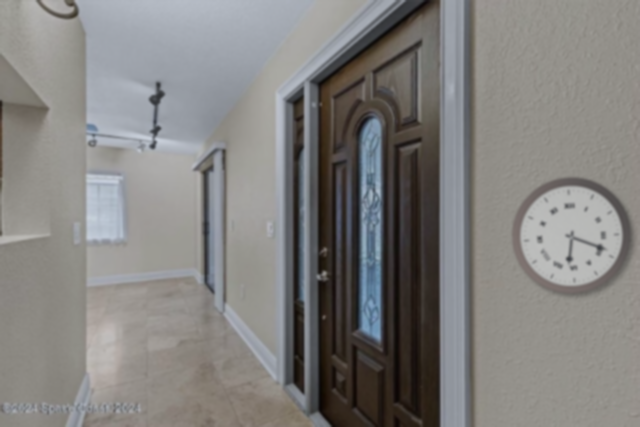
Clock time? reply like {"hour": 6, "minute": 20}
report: {"hour": 6, "minute": 19}
